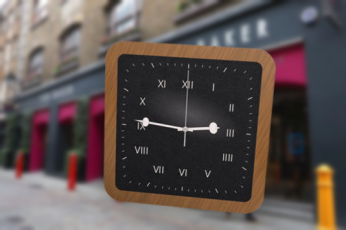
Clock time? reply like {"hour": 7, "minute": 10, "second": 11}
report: {"hour": 2, "minute": 46, "second": 0}
